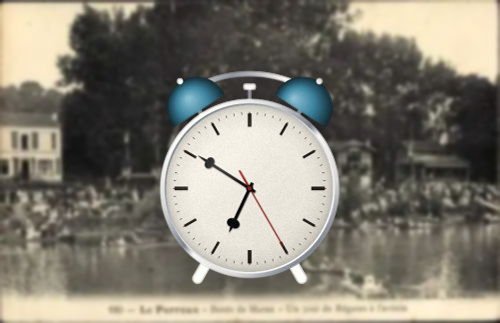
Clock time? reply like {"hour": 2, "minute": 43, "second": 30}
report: {"hour": 6, "minute": 50, "second": 25}
